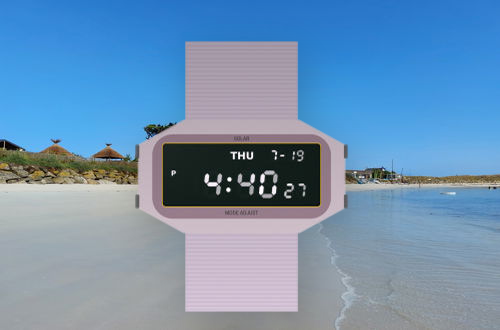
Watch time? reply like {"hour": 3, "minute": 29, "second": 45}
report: {"hour": 4, "minute": 40, "second": 27}
